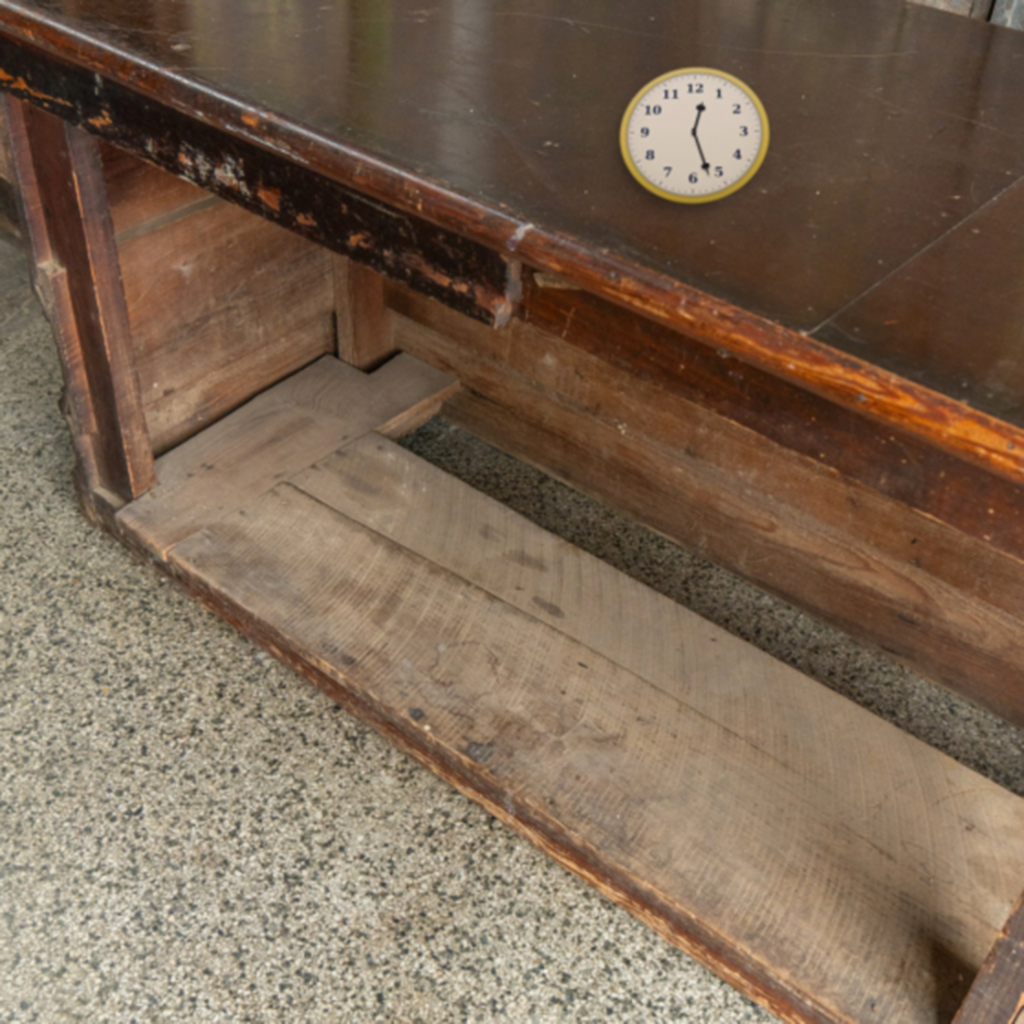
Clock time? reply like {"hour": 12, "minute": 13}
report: {"hour": 12, "minute": 27}
